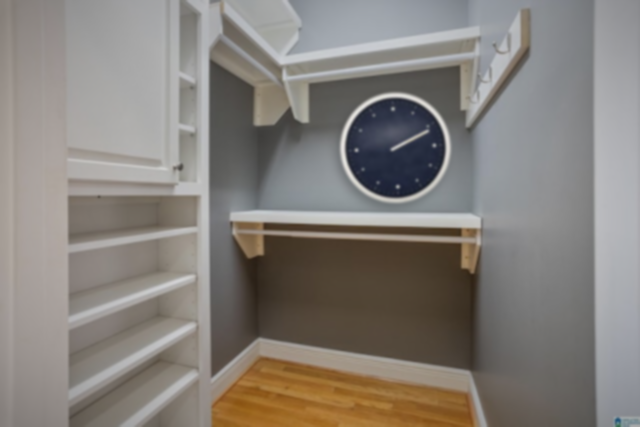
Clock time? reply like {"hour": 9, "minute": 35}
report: {"hour": 2, "minute": 11}
